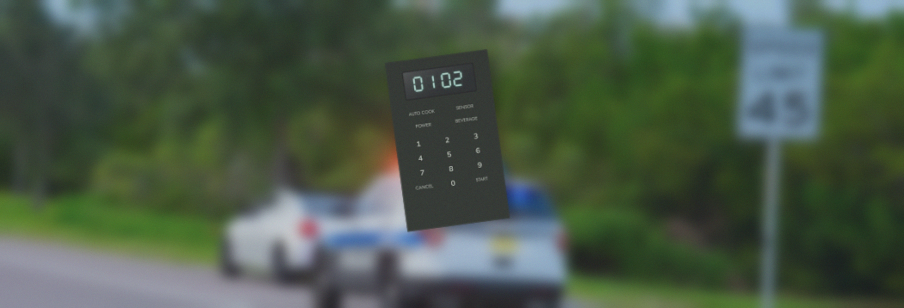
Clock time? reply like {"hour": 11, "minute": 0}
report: {"hour": 1, "minute": 2}
